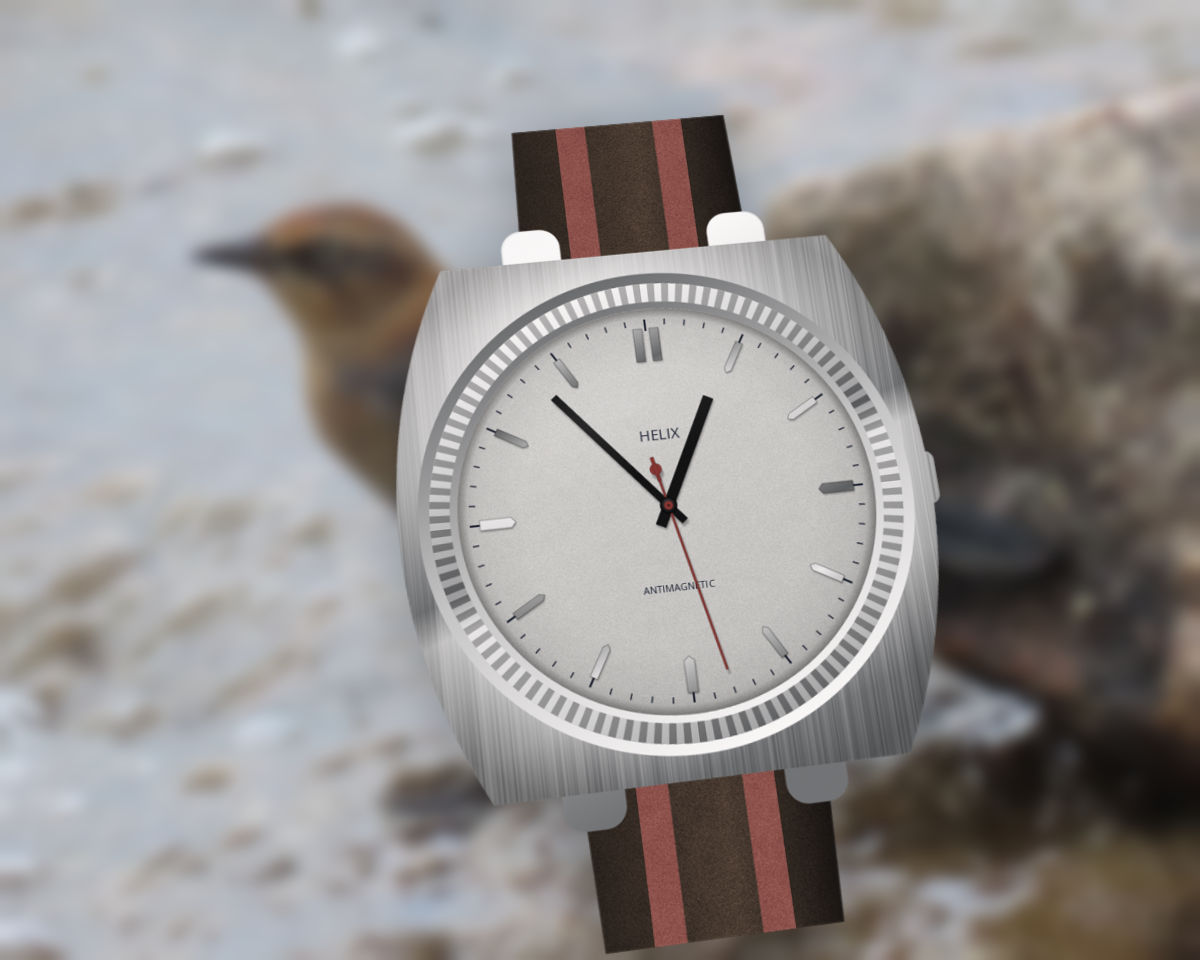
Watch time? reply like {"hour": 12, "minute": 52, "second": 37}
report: {"hour": 12, "minute": 53, "second": 28}
